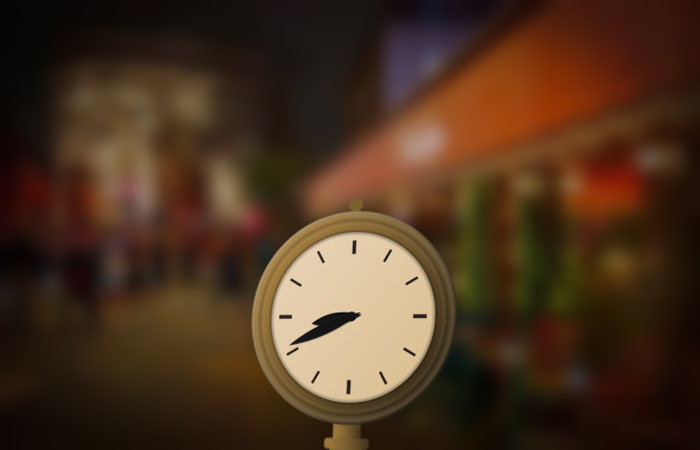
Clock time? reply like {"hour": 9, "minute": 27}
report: {"hour": 8, "minute": 41}
